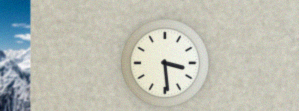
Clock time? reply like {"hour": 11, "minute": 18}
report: {"hour": 3, "minute": 29}
